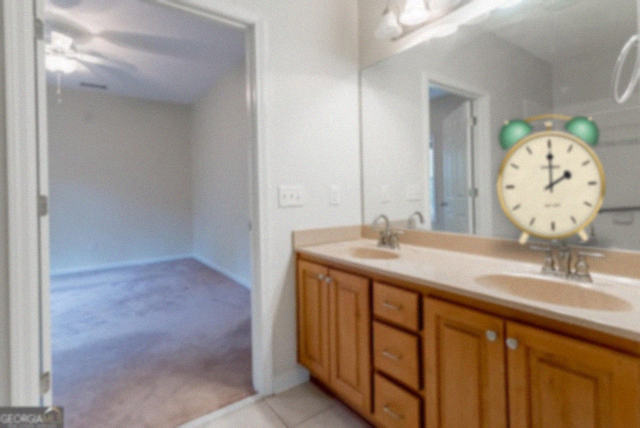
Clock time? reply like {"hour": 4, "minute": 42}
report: {"hour": 2, "minute": 0}
